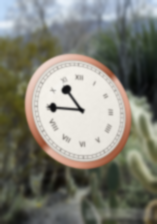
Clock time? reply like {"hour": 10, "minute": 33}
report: {"hour": 10, "minute": 45}
